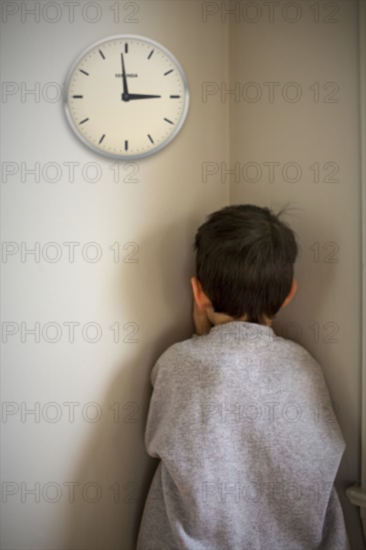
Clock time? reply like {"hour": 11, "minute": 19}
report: {"hour": 2, "minute": 59}
